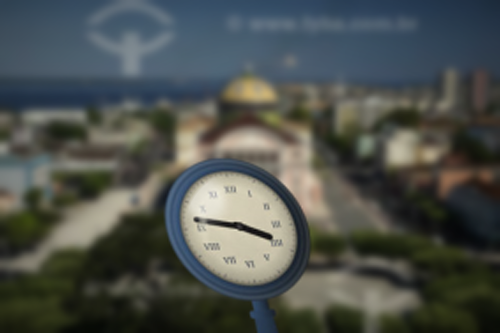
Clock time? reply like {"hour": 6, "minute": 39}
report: {"hour": 3, "minute": 47}
